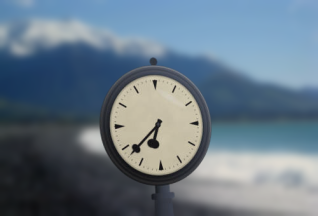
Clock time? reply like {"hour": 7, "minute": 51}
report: {"hour": 6, "minute": 38}
